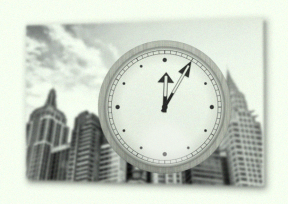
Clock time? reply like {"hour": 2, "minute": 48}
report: {"hour": 12, "minute": 5}
